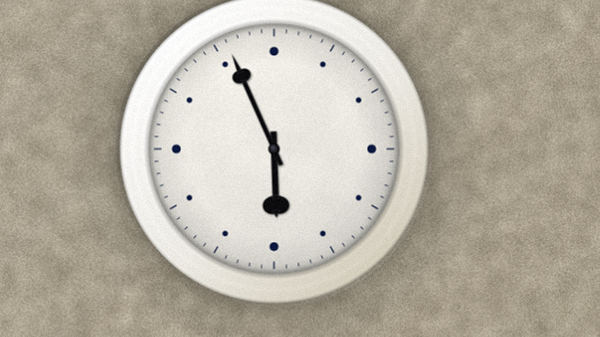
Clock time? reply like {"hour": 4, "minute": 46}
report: {"hour": 5, "minute": 56}
